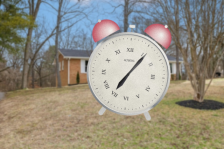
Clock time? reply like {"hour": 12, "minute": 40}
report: {"hour": 7, "minute": 6}
